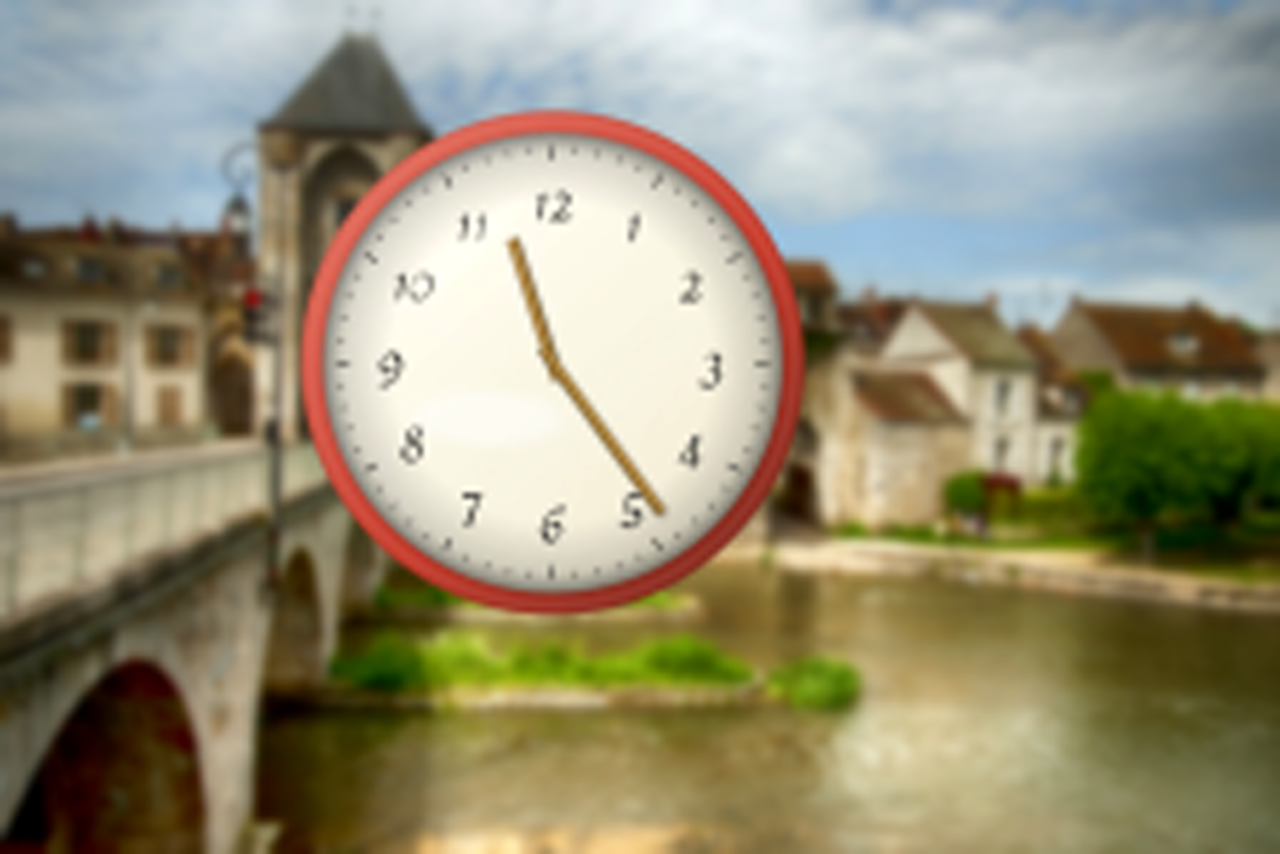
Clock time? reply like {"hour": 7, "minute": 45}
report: {"hour": 11, "minute": 24}
